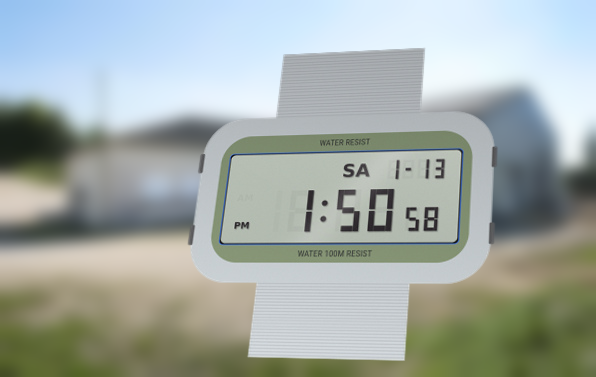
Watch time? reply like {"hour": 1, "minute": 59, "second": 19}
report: {"hour": 1, "minute": 50, "second": 58}
